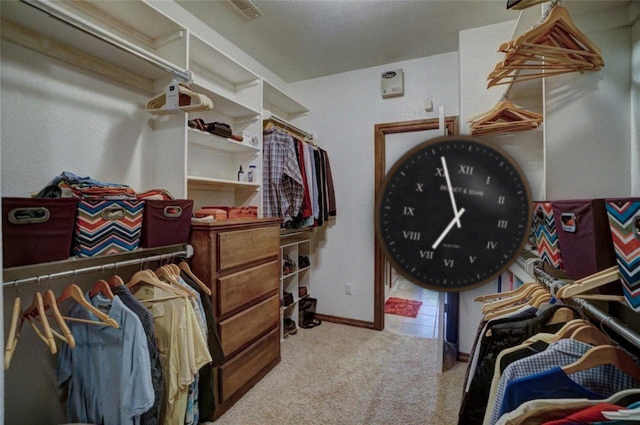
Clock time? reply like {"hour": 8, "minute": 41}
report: {"hour": 6, "minute": 56}
